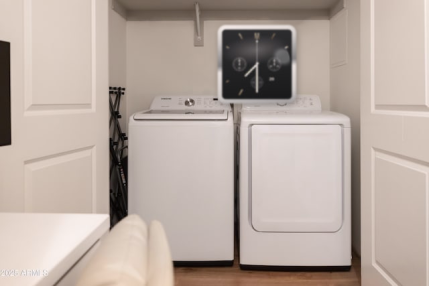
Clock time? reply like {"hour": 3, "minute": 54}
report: {"hour": 7, "minute": 30}
